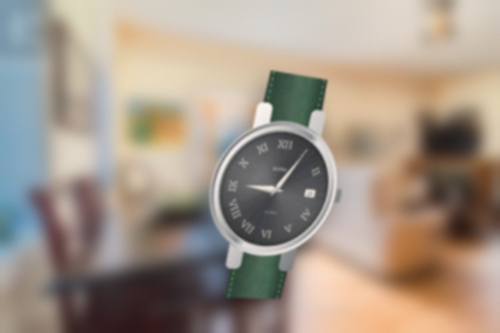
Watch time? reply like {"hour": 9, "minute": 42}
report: {"hour": 9, "minute": 5}
